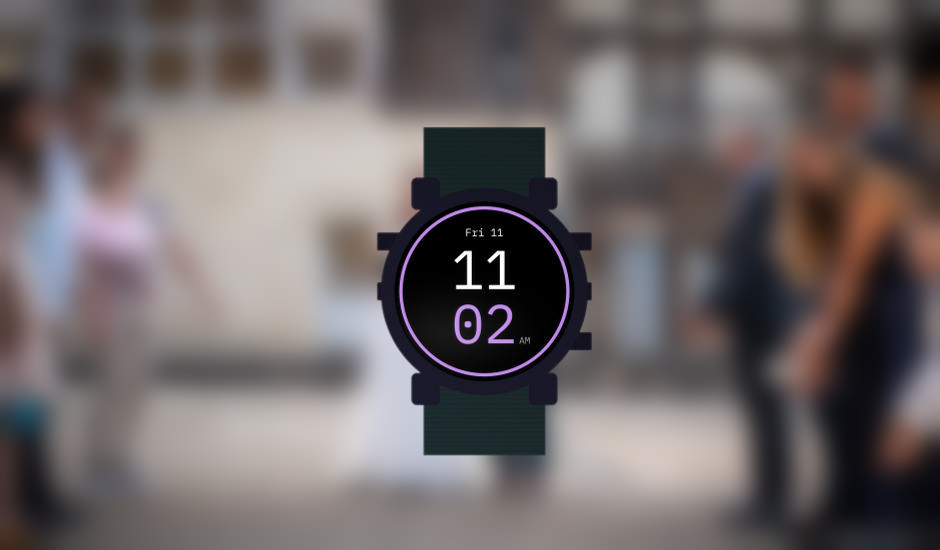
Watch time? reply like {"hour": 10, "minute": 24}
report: {"hour": 11, "minute": 2}
